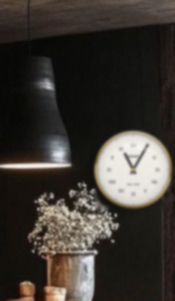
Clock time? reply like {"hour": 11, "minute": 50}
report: {"hour": 11, "minute": 5}
